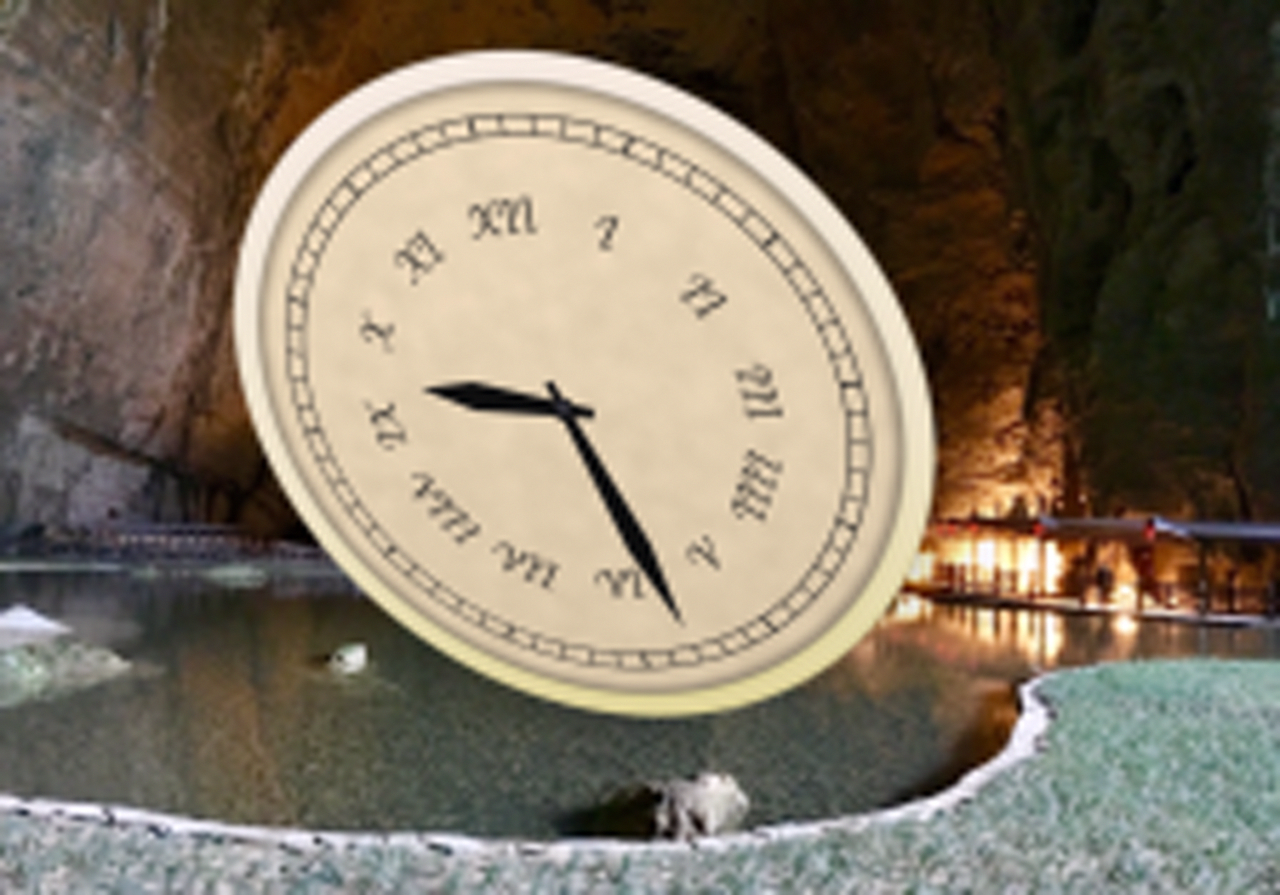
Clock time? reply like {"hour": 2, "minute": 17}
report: {"hour": 9, "minute": 28}
